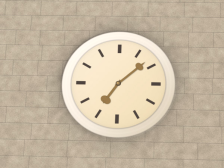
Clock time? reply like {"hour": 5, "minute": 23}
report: {"hour": 7, "minute": 8}
